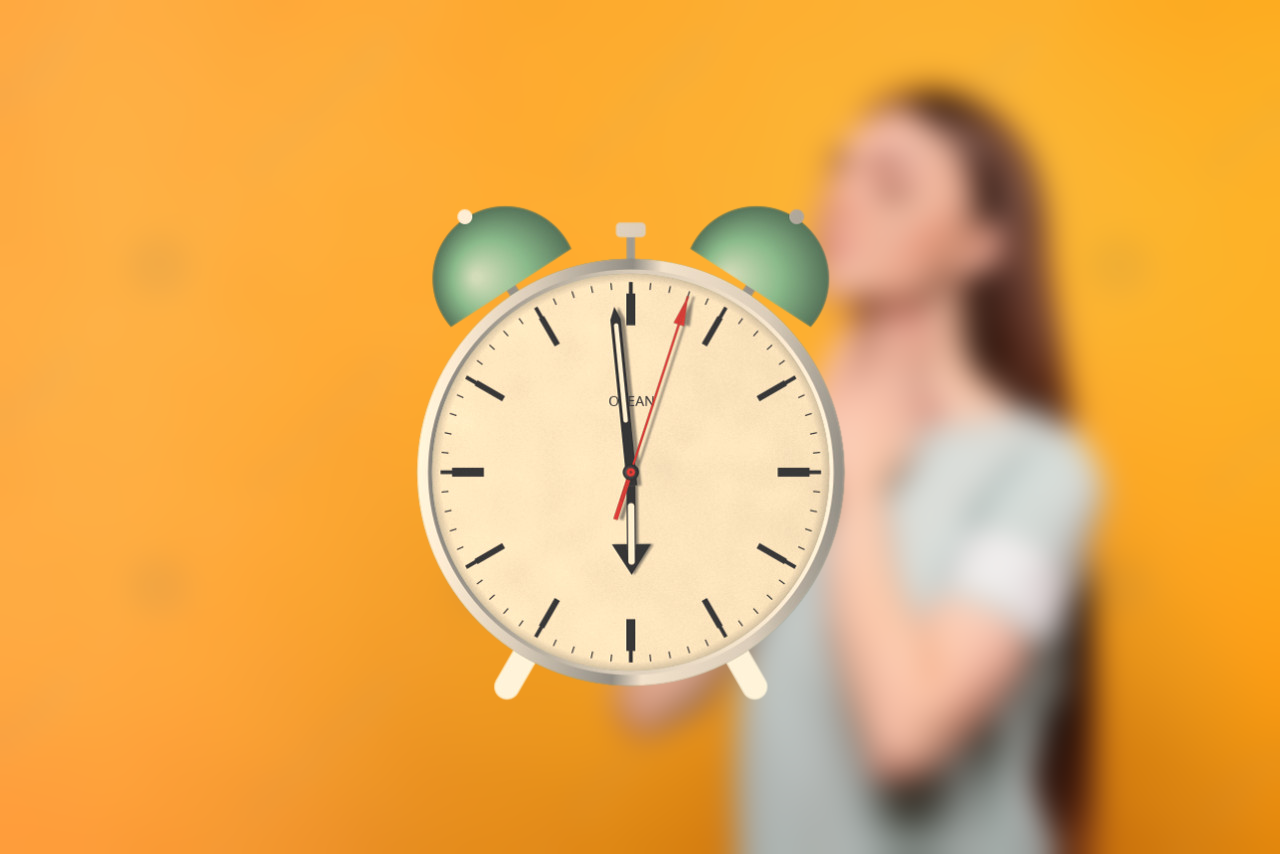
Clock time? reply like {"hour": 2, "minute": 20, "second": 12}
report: {"hour": 5, "minute": 59, "second": 3}
